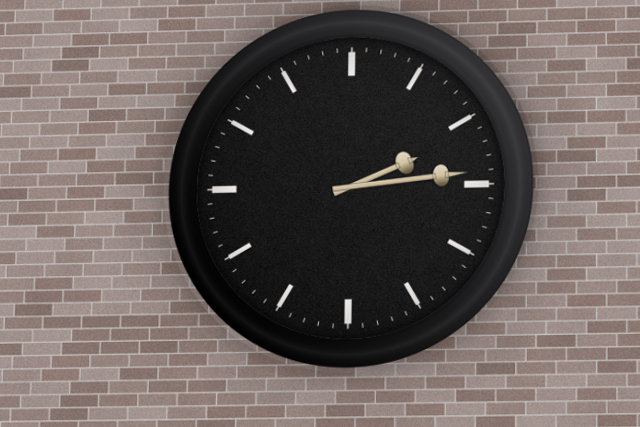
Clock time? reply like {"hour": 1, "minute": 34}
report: {"hour": 2, "minute": 14}
